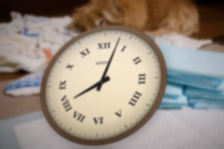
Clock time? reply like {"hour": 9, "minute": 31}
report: {"hour": 8, "minute": 3}
